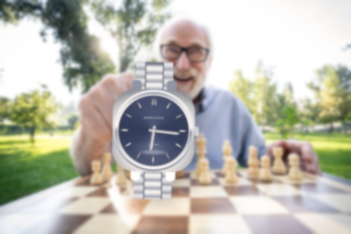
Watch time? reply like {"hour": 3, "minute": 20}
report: {"hour": 6, "minute": 16}
